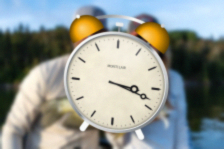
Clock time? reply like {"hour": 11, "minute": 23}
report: {"hour": 3, "minute": 18}
